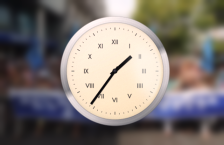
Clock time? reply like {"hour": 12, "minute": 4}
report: {"hour": 1, "minute": 36}
